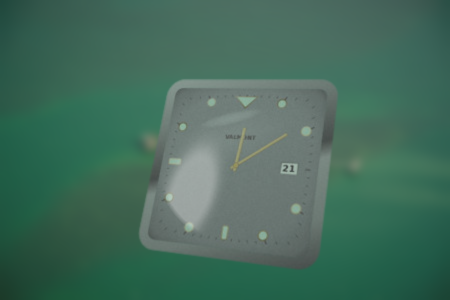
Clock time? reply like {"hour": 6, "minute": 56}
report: {"hour": 12, "minute": 9}
